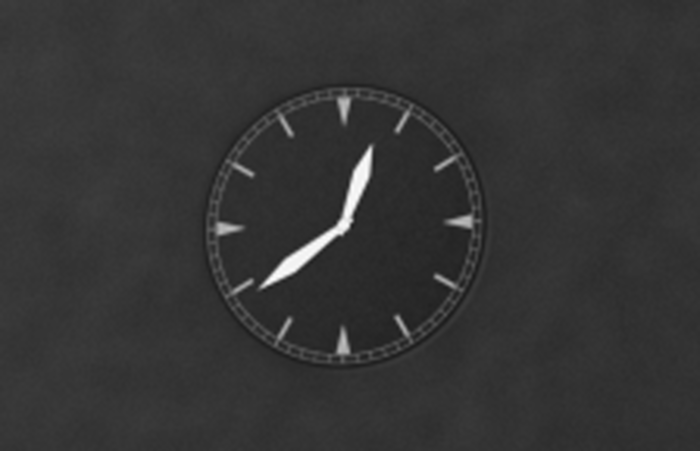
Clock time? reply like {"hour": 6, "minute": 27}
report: {"hour": 12, "minute": 39}
